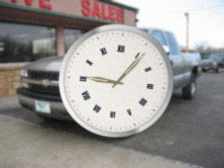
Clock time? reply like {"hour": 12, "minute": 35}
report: {"hour": 9, "minute": 6}
